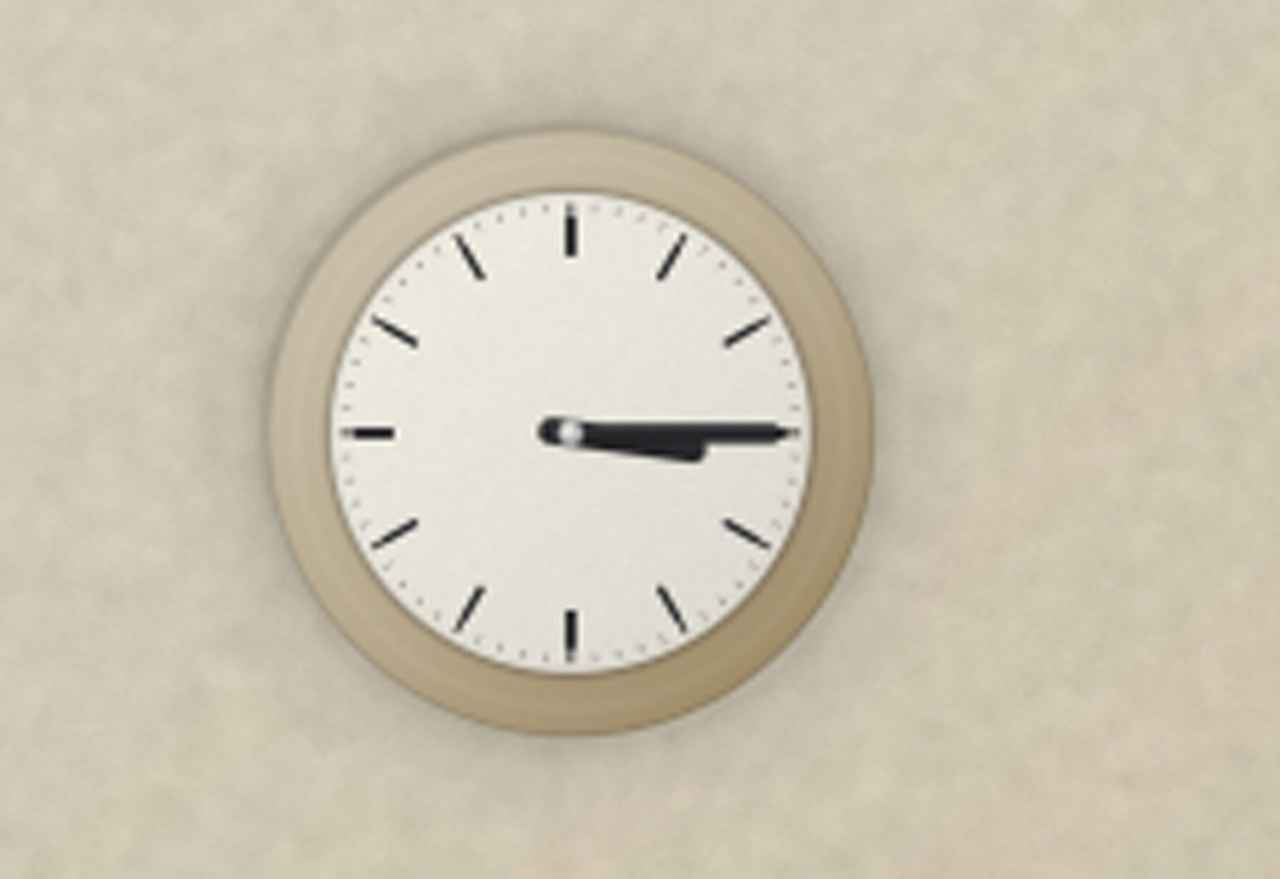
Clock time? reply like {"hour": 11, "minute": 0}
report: {"hour": 3, "minute": 15}
